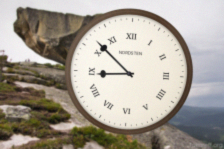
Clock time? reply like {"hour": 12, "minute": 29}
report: {"hour": 8, "minute": 52}
